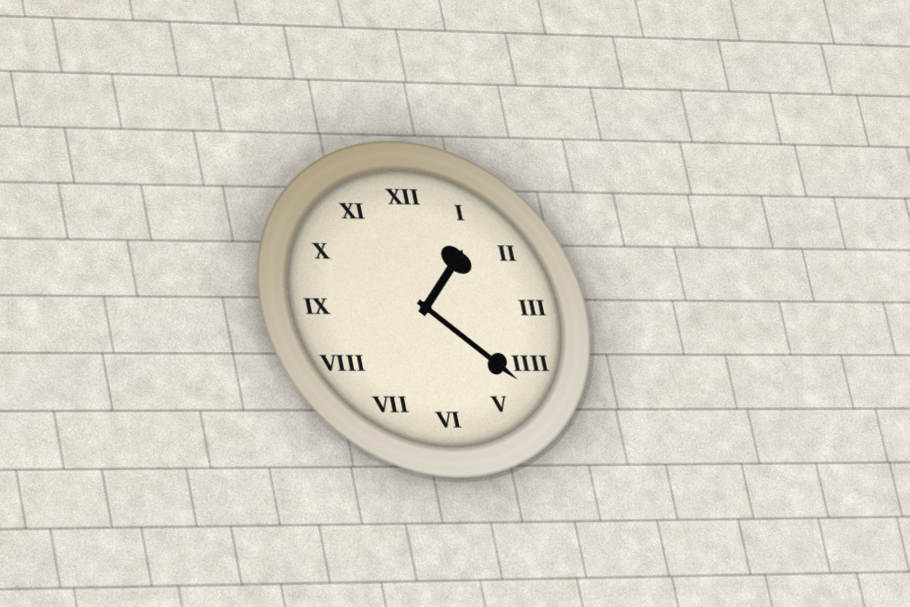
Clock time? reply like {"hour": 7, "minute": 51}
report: {"hour": 1, "minute": 22}
